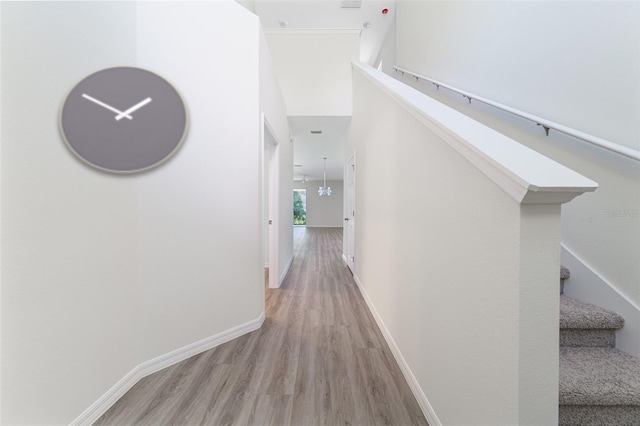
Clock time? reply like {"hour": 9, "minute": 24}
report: {"hour": 1, "minute": 50}
